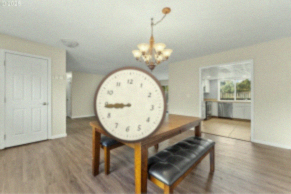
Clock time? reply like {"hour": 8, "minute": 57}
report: {"hour": 8, "minute": 44}
